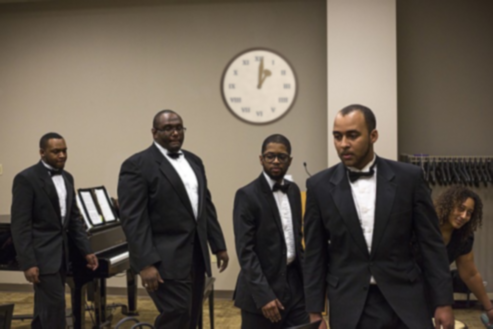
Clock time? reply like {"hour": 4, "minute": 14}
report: {"hour": 1, "minute": 1}
